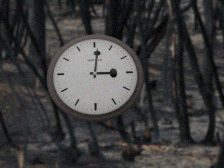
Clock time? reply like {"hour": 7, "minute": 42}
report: {"hour": 3, "minute": 1}
